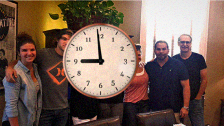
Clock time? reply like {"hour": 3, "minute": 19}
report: {"hour": 8, "minute": 59}
